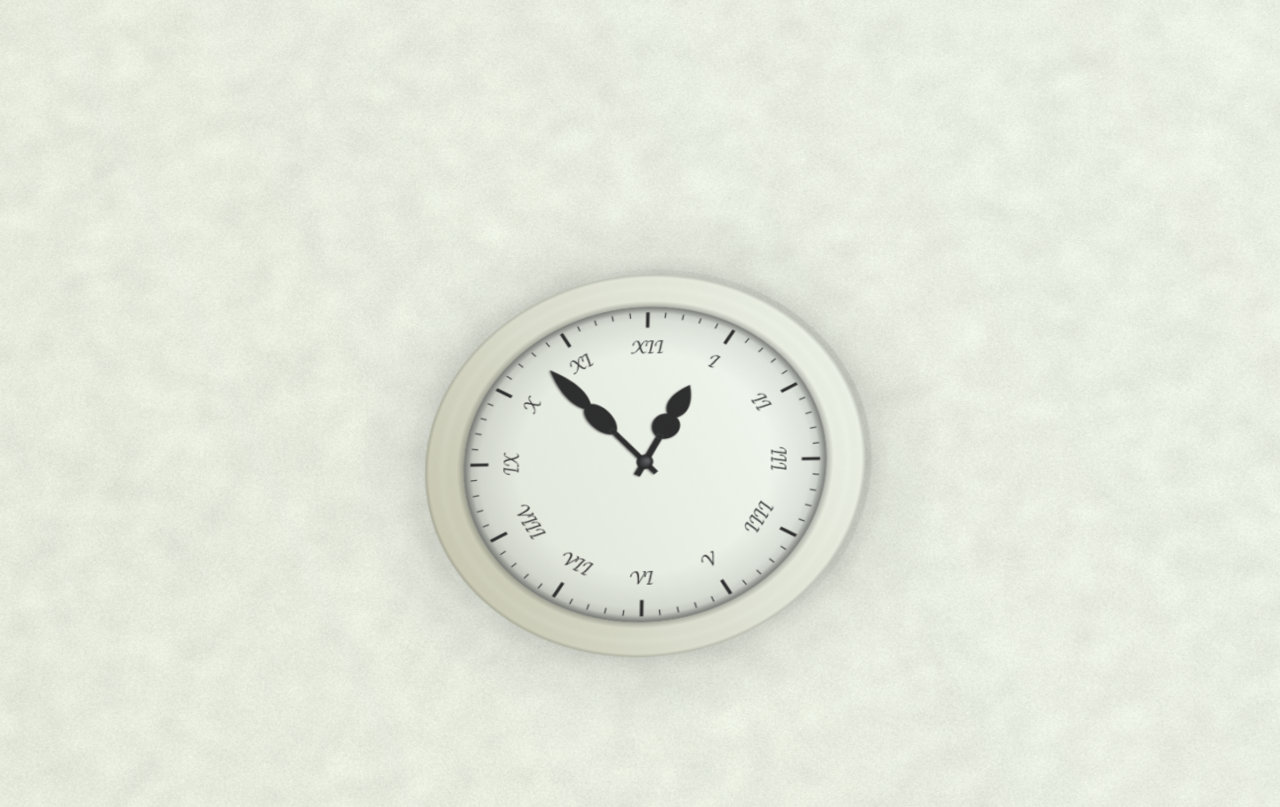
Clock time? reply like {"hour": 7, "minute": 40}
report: {"hour": 12, "minute": 53}
